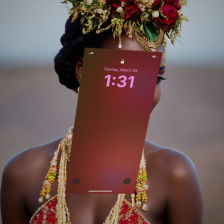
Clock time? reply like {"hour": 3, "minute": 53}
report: {"hour": 1, "minute": 31}
